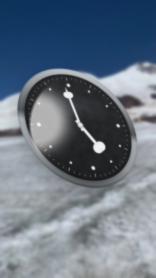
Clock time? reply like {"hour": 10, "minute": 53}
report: {"hour": 4, "minute": 59}
